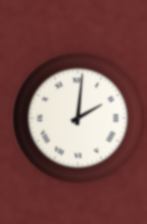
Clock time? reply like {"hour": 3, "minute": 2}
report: {"hour": 2, "minute": 1}
